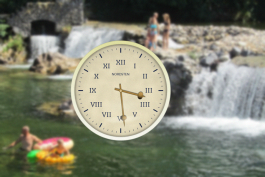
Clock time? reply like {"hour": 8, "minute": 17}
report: {"hour": 3, "minute": 29}
